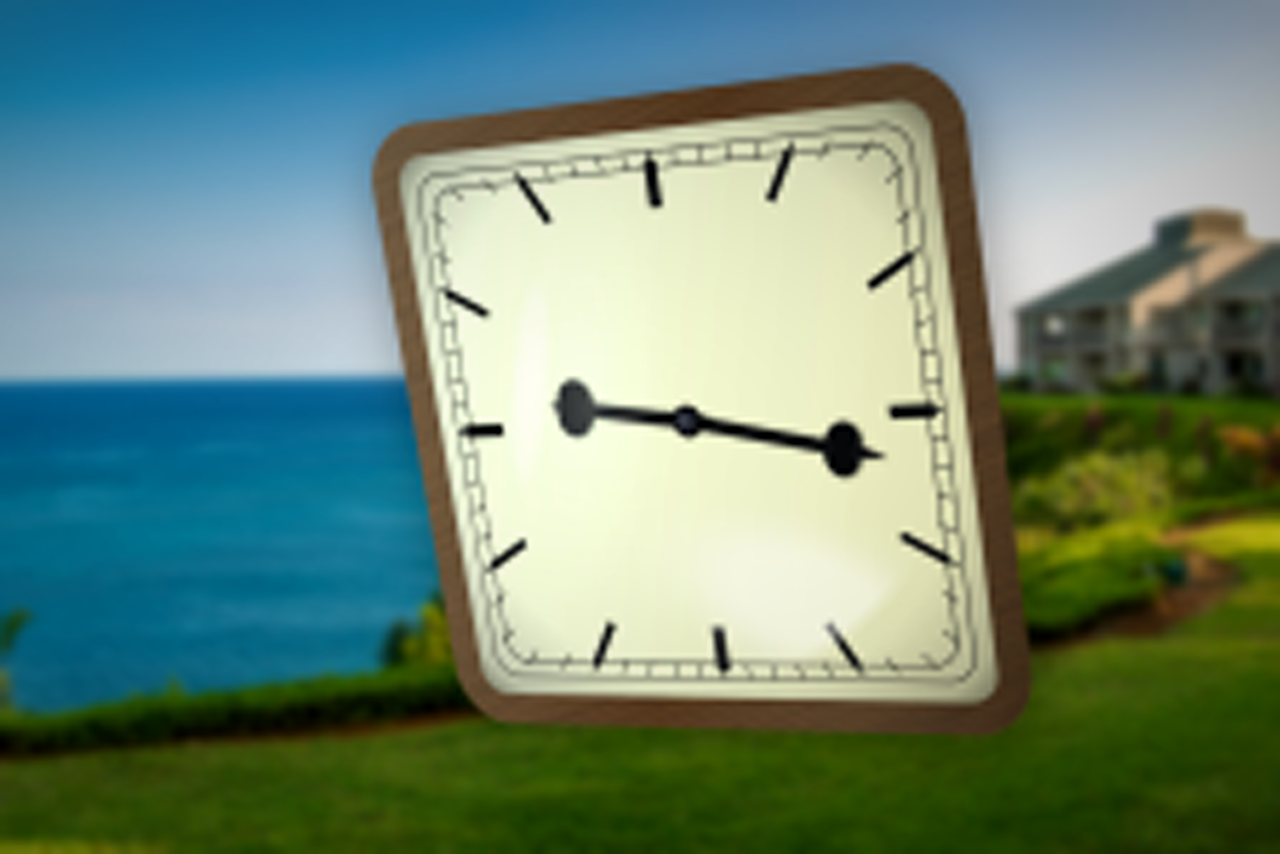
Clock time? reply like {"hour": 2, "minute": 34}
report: {"hour": 9, "minute": 17}
